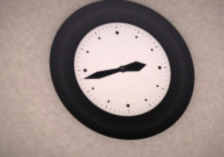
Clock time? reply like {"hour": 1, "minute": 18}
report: {"hour": 2, "minute": 43}
